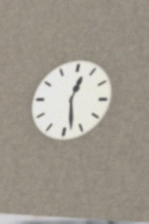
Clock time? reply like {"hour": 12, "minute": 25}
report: {"hour": 12, "minute": 28}
